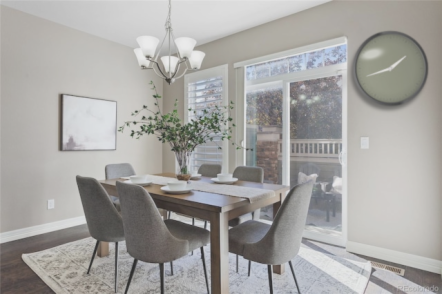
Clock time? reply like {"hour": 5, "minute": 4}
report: {"hour": 1, "minute": 42}
